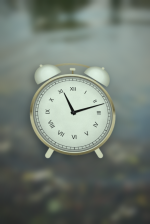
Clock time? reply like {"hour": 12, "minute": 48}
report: {"hour": 11, "minute": 12}
